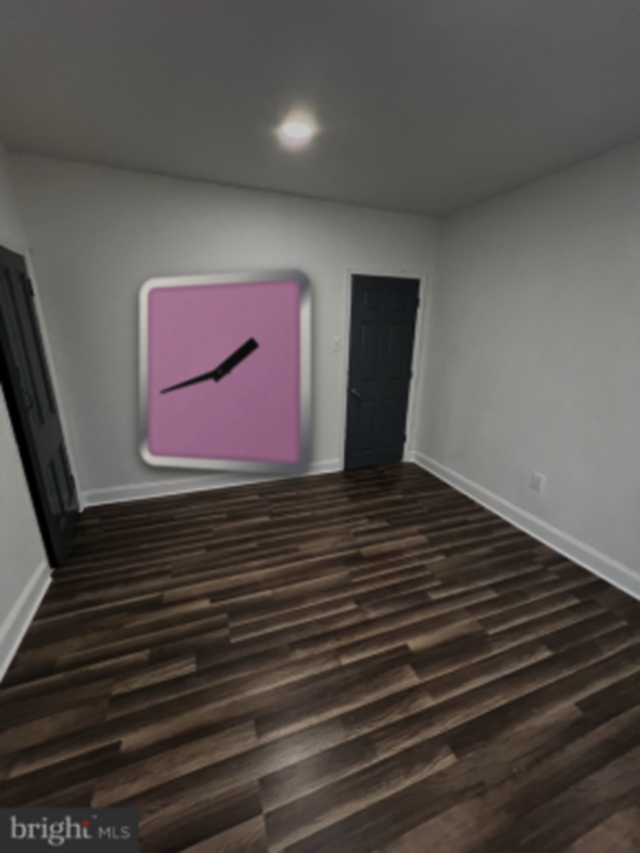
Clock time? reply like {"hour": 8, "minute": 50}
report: {"hour": 1, "minute": 42}
